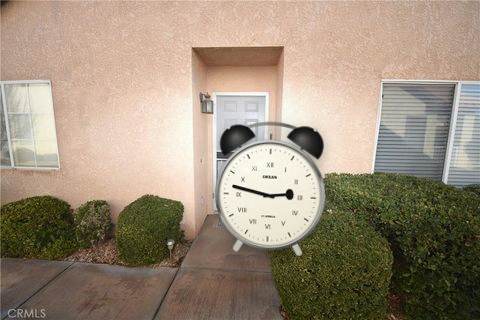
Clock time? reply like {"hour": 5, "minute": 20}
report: {"hour": 2, "minute": 47}
